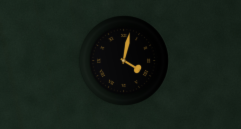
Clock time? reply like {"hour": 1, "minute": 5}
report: {"hour": 4, "minute": 2}
